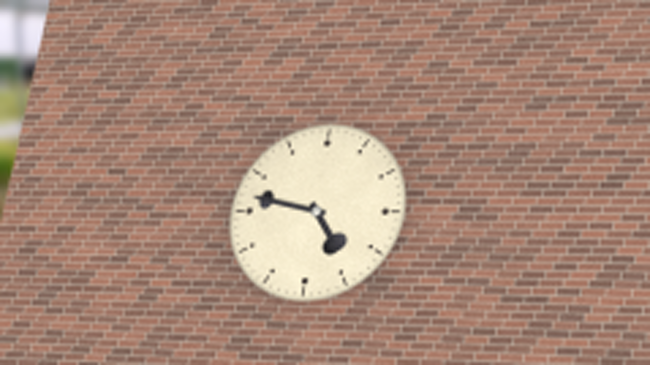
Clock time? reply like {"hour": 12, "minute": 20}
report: {"hour": 4, "minute": 47}
